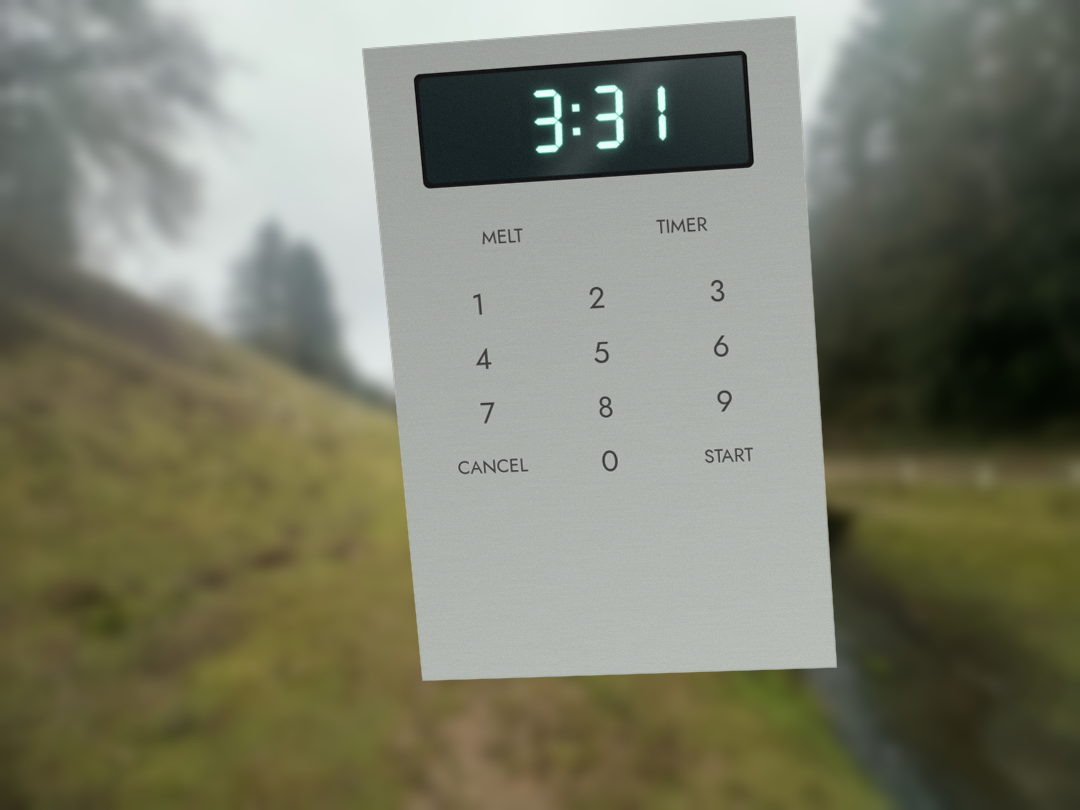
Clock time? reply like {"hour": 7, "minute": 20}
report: {"hour": 3, "minute": 31}
